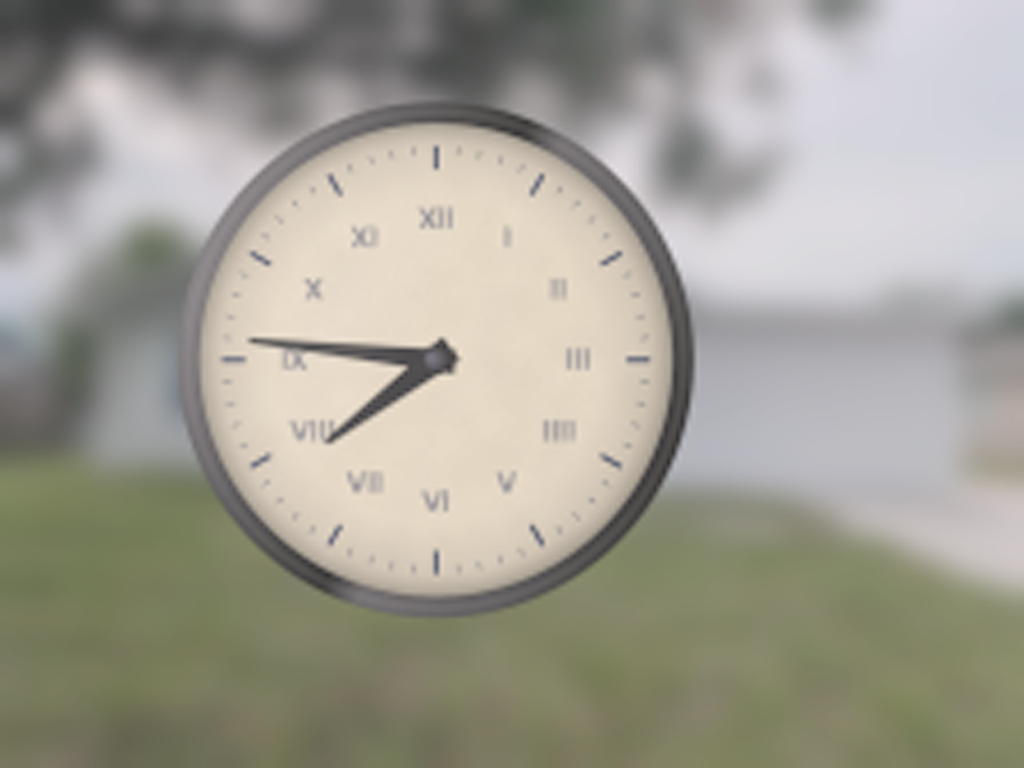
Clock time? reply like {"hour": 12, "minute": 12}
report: {"hour": 7, "minute": 46}
